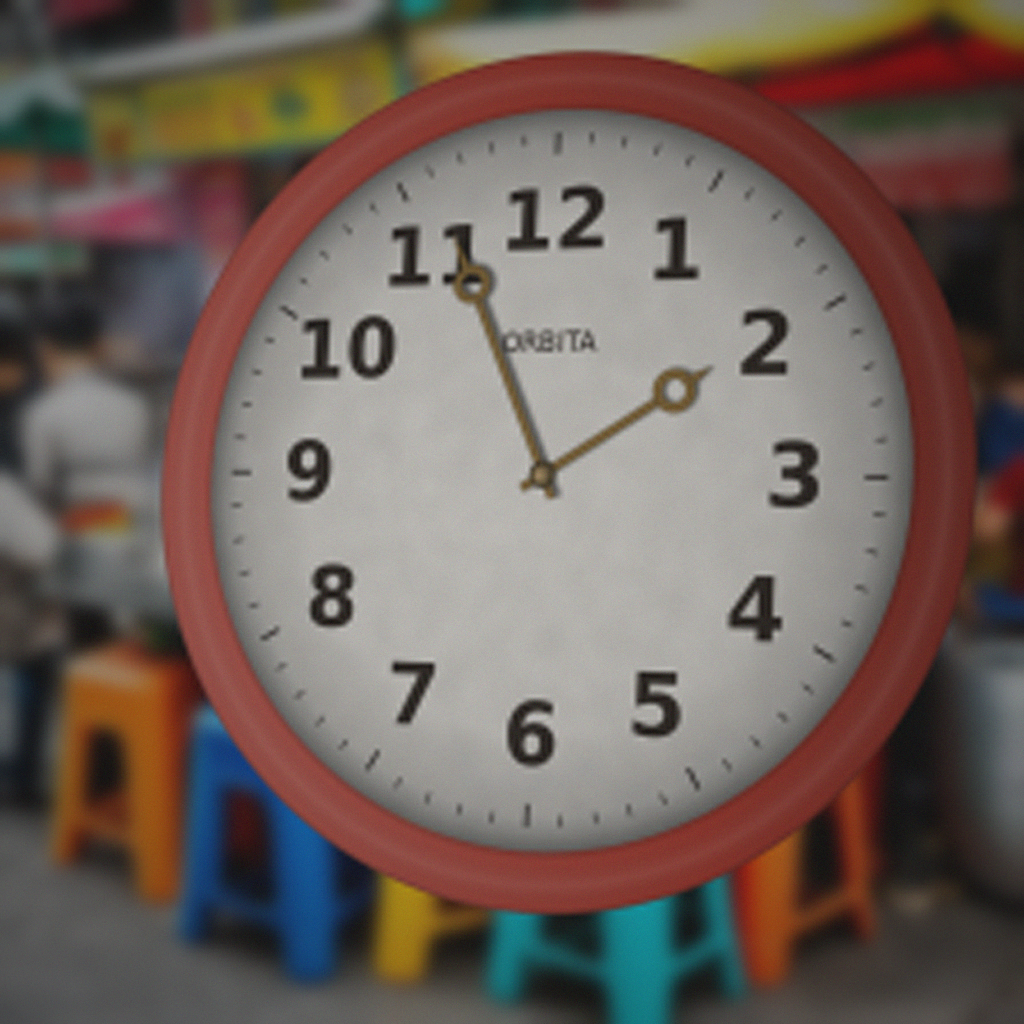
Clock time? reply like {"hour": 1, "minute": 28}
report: {"hour": 1, "minute": 56}
